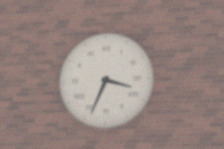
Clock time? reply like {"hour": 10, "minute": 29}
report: {"hour": 3, "minute": 34}
